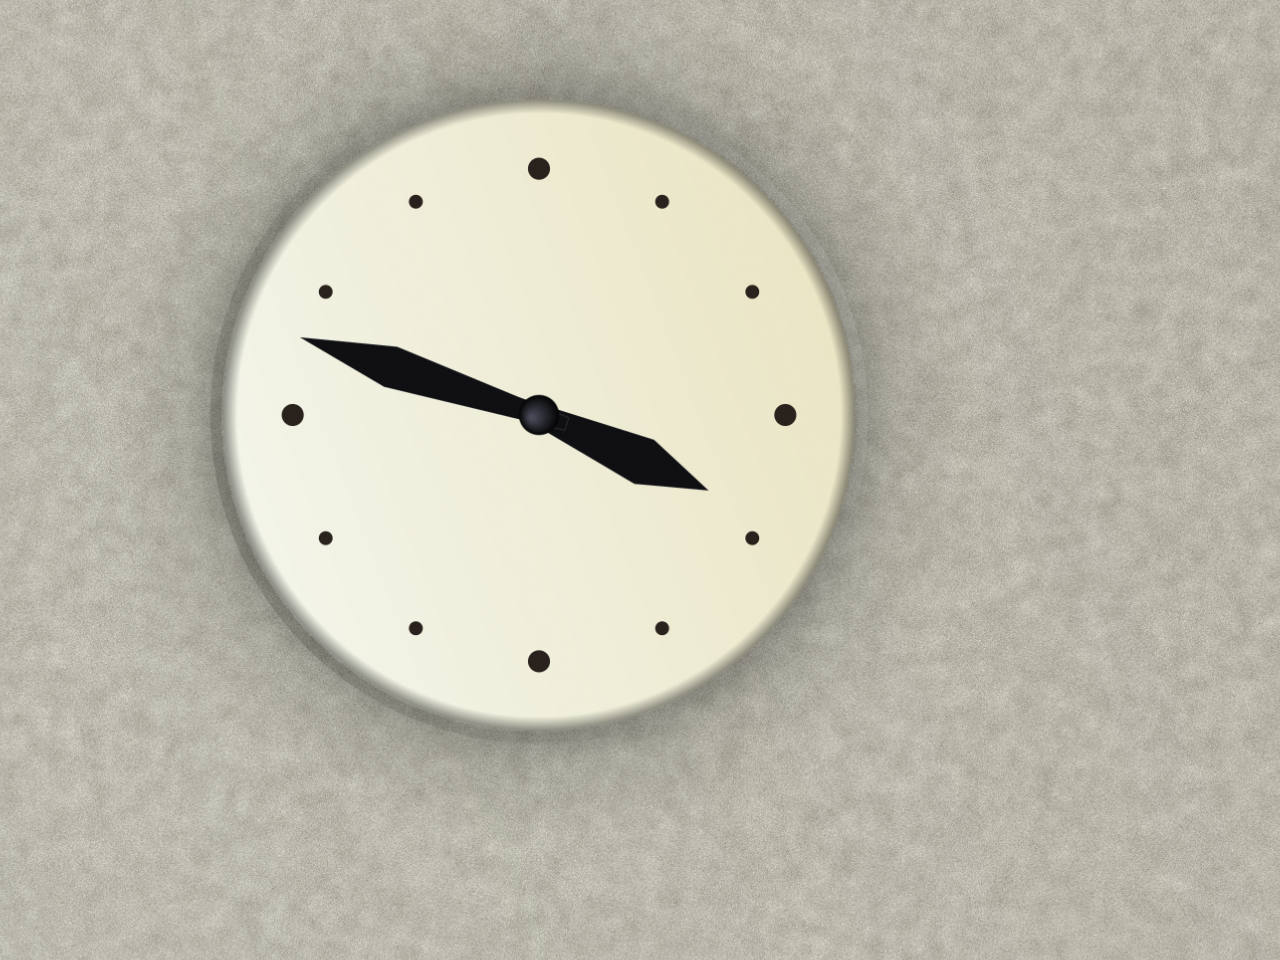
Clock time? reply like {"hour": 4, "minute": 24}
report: {"hour": 3, "minute": 48}
